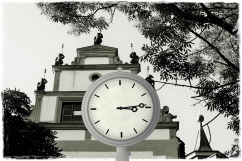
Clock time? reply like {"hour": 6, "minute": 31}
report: {"hour": 3, "minute": 14}
